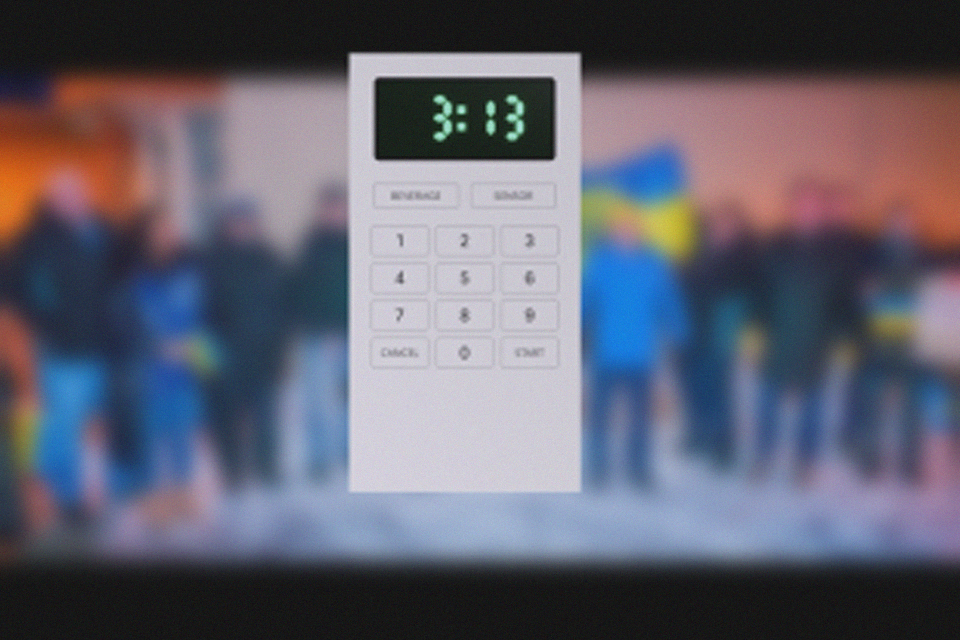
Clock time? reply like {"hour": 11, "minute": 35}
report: {"hour": 3, "minute": 13}
